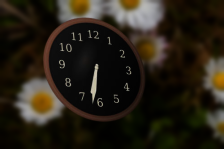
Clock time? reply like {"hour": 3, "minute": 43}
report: {"hour": 6, "minute": 32}
